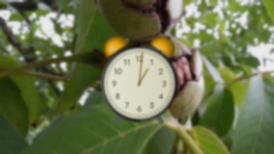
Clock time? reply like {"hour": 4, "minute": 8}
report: {"hour": 1, "minute": 1}
